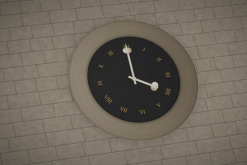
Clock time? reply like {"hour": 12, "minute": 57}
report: {"hour": 4, "minute": 0}
